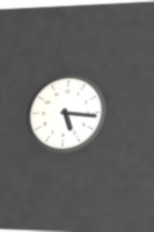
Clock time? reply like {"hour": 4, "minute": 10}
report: {"hour": 5, "minute": 16}
